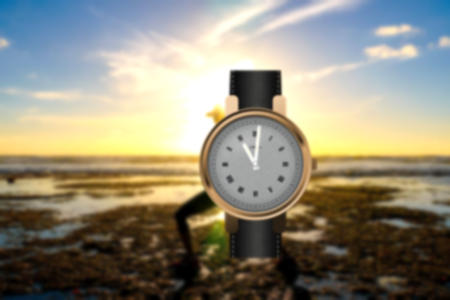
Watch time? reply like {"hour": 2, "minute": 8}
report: {"hour": 11, "minute": 1}
